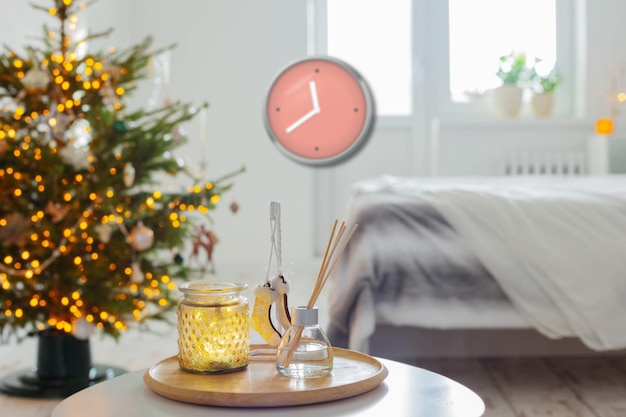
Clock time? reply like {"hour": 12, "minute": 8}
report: {"hour": 11, "minute": 39}
